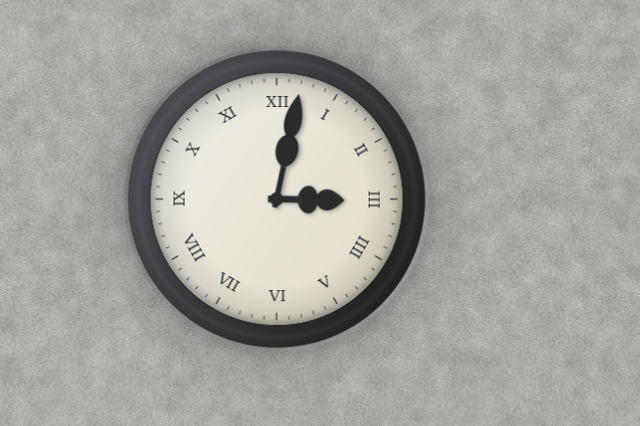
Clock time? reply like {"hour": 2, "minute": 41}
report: {"hour": 3, "minute": 2}
